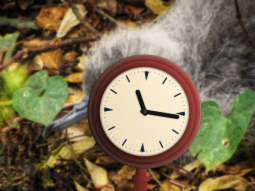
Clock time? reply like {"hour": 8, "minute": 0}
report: {"hour": 11, "minute": 16}
